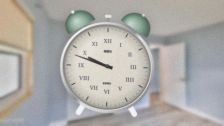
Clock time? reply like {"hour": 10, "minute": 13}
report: {"hour": 9, "minute": 48}
